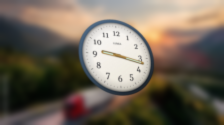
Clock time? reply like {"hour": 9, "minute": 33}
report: {"hour": 9, "minute": 17}
